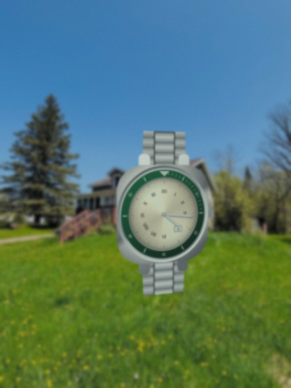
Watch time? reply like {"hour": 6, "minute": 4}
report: {"hour": 4, "minute": 16}
